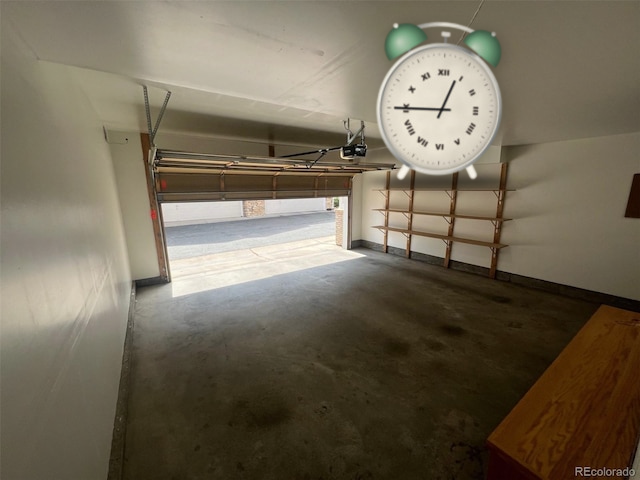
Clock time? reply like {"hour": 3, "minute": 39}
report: {"hour": 12, "minute": 45}
